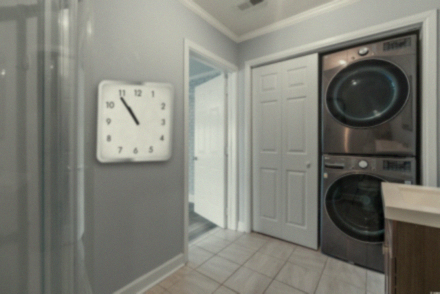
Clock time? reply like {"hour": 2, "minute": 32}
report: {"hour": 10, "minute": 54}
